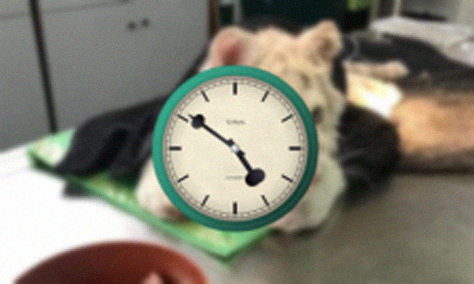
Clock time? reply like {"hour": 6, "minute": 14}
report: {"hour": 4, "minute": 51}
